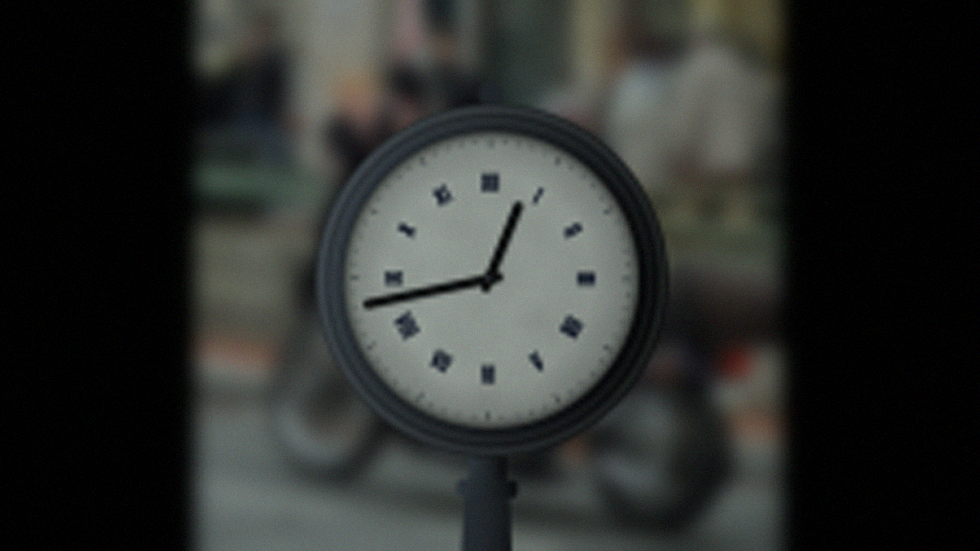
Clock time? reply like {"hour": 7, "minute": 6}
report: {"hour": 12, "minute": 43}
